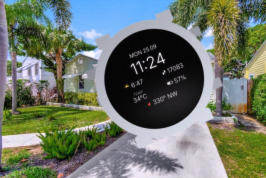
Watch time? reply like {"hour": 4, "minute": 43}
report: {"hour": 11, "minute": 24}
